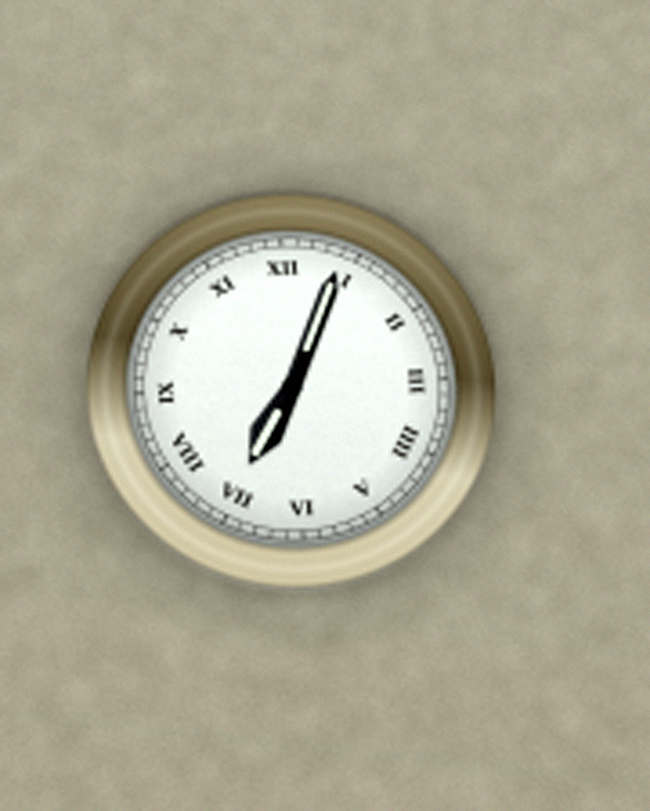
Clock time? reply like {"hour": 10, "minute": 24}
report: {"hour": 7, "minute": 4}
